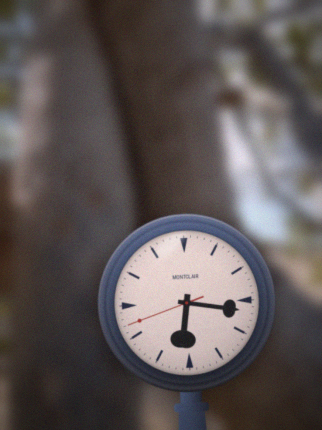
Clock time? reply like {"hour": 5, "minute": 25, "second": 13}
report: {"hour": 6, "minute": 16, "second": 42}
